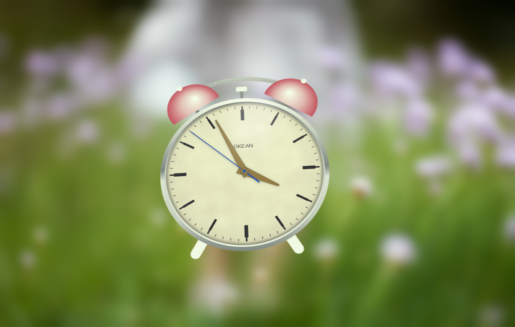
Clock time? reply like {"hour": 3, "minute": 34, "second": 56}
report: {"hour": 3, "minute": 55, "second": 52}
